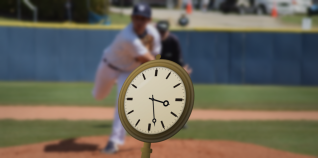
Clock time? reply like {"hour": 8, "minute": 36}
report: {"hour": 3, "minute": 28}
